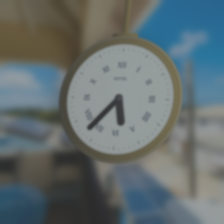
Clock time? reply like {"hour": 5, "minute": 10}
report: {"hour": 5, "minute": 37}
